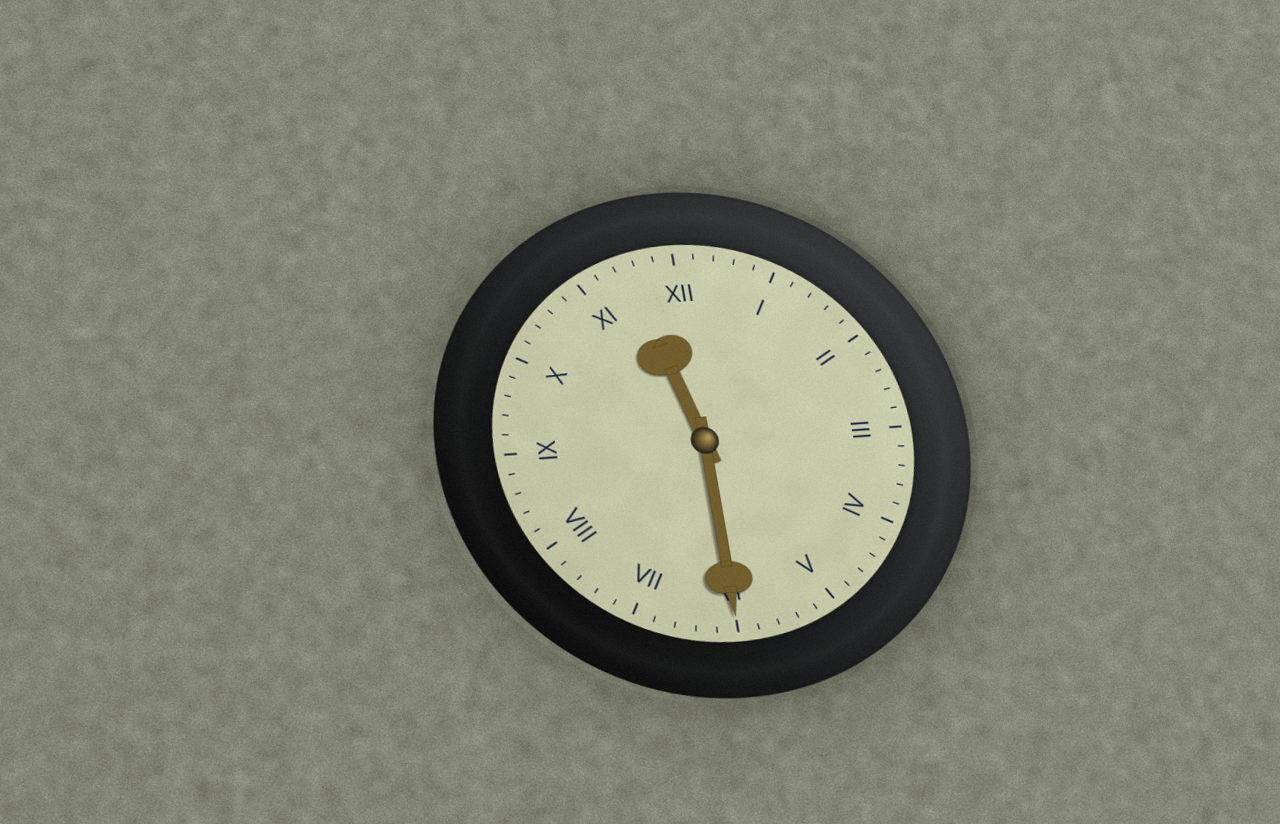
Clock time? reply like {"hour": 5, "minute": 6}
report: {"hour": 11, "minute": 30}
